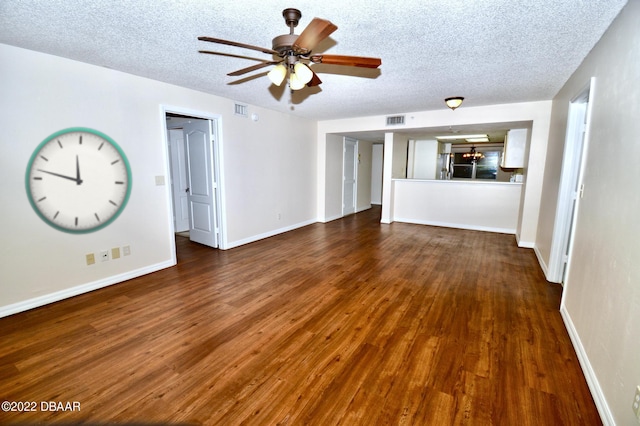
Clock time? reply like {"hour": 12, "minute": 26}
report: {"hour": 11, "minute": 47}
